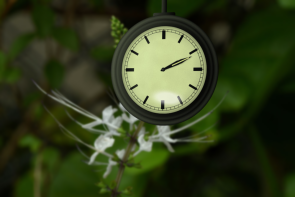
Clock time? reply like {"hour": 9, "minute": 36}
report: {"hour": 2, "minute": 11}
